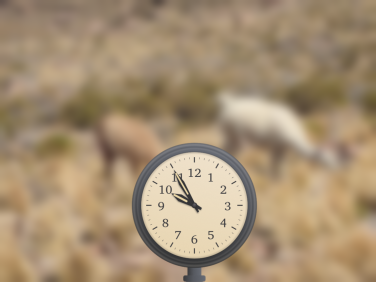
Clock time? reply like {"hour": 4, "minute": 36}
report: {"hour": 9, "minute": 55}
